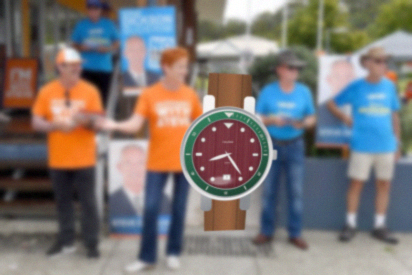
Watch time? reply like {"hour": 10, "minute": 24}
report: {"hour": 8, "minute": 24}
